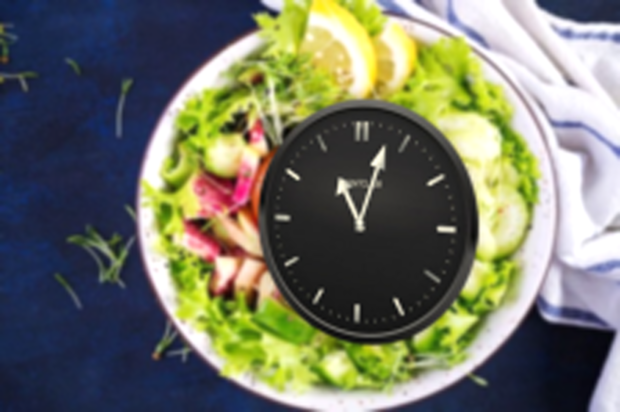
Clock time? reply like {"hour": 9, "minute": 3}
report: {"hour": 11, "minute": 3}
